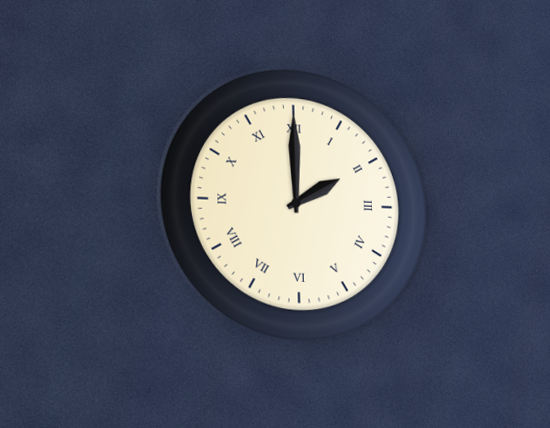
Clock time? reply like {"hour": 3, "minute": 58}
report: {"hour": 2, "minute": 0}
